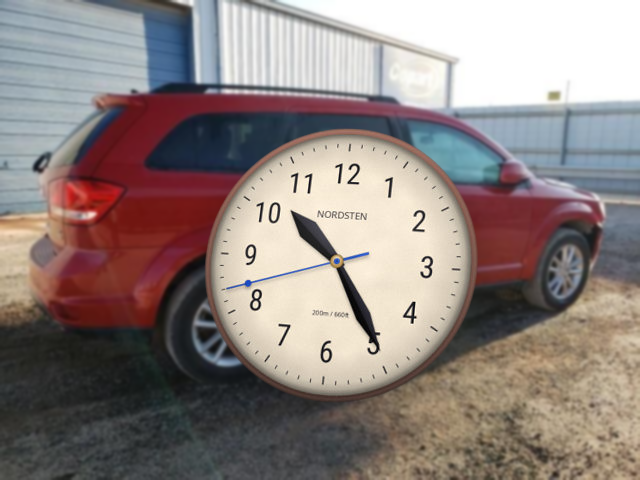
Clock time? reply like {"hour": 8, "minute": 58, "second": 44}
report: {"hour": 10, "minute": 24, "second": 42}
